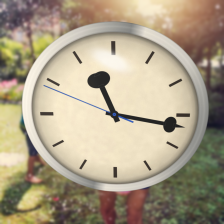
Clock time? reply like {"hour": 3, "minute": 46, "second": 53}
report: {"hour": 11, "minute": 16, "second": 49}
